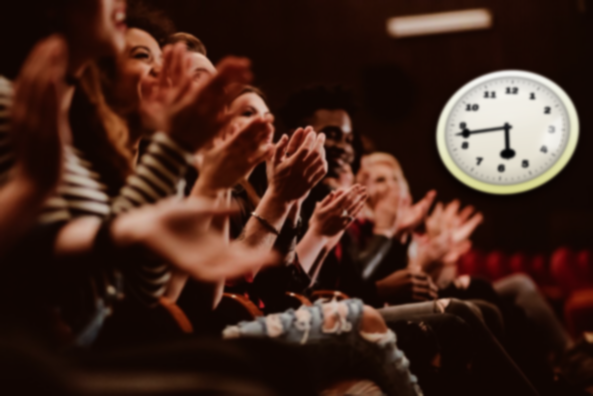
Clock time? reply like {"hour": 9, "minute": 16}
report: {"hour": 5, "minute": 43}
